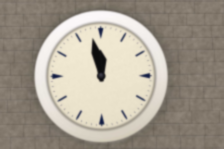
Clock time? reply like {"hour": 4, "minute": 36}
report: {"hour": 11, "minute": 58}
